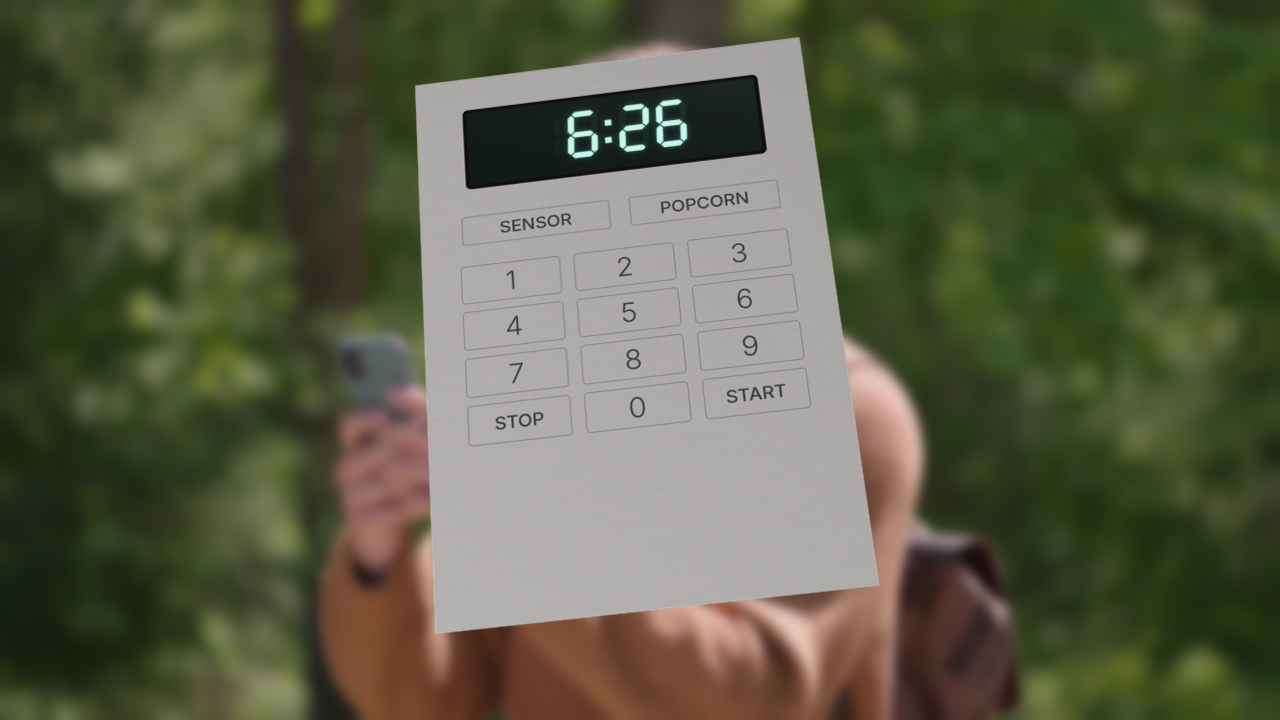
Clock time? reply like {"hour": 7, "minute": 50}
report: {"hour": 6, "minute": 26}
